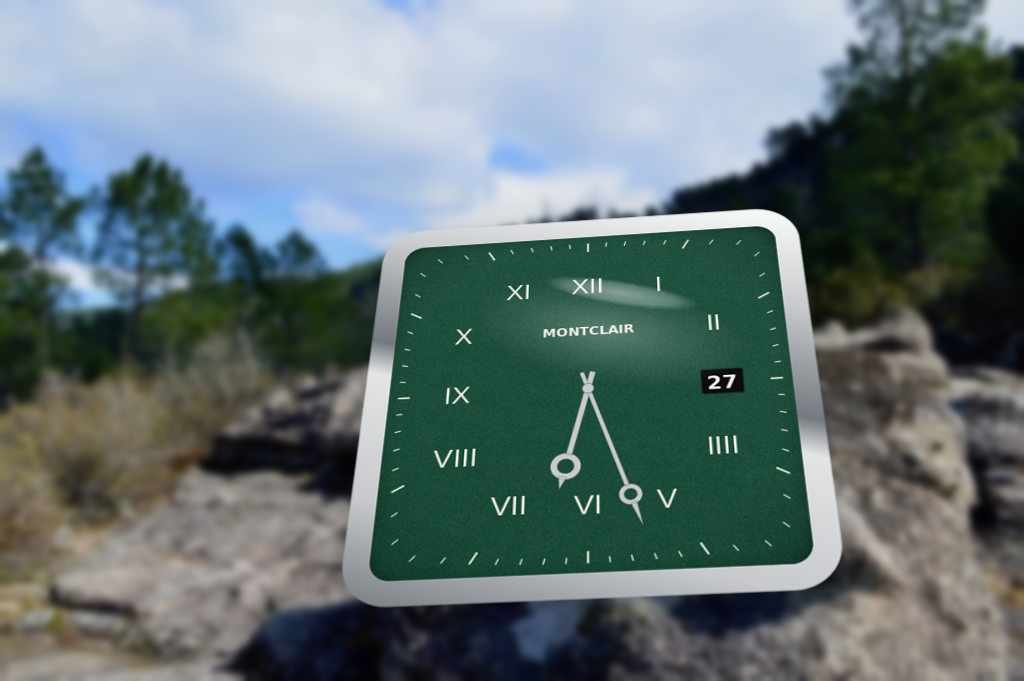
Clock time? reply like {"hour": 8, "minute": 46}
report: {"hour": 6, "minute": 27}
